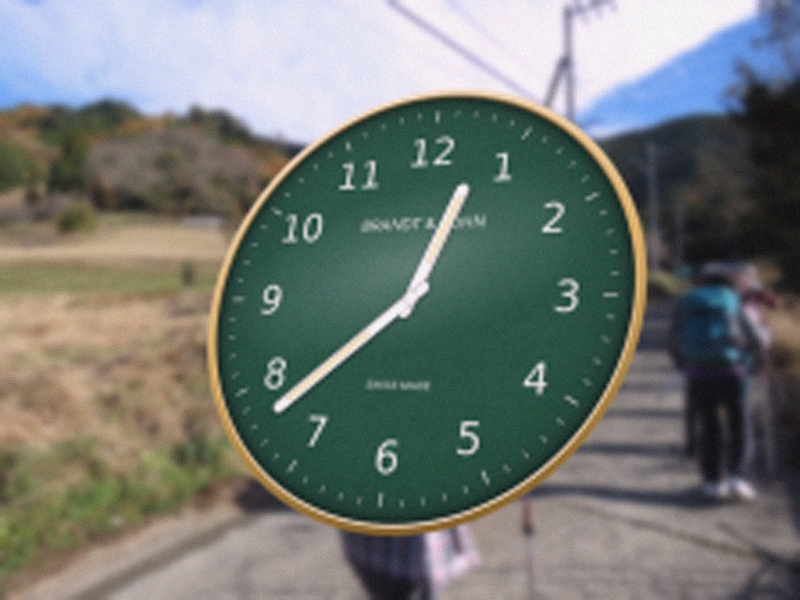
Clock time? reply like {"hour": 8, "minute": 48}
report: {"hour": 12, "minute": 38}
